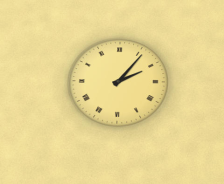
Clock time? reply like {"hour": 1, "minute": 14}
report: {"hour": 2, "minute": 6}
